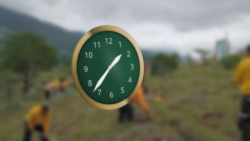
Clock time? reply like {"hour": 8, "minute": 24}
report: {"hour": 1, "minute": 37}
